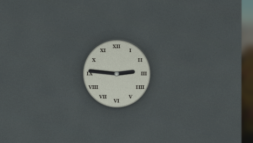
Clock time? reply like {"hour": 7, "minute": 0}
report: {"hour": 2, "minute": 46}
